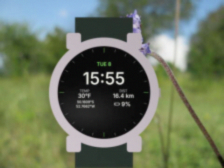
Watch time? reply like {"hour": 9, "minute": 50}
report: {"hour": 15, "minute": 55}
